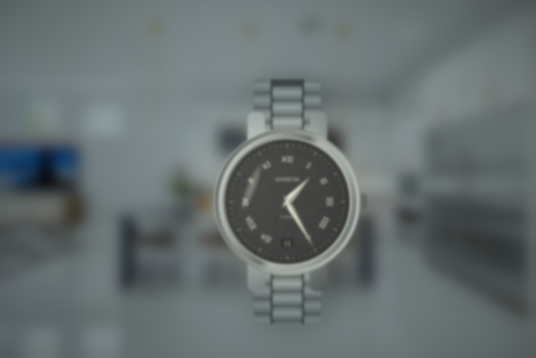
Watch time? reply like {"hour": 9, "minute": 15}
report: {"hour": 1, "minute": 25}
